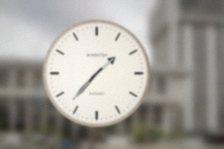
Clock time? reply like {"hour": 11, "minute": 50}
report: {"hour": 1, "minute": 37}
